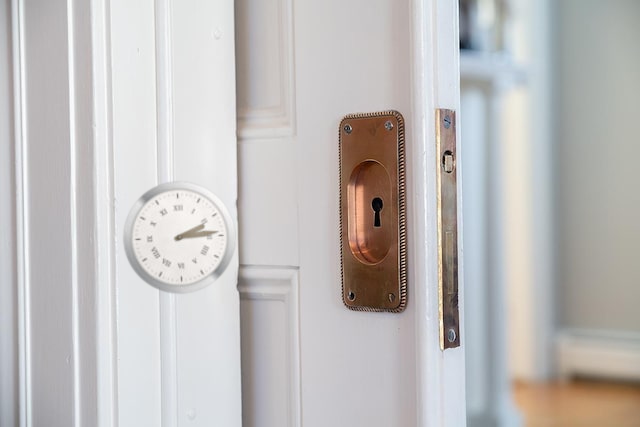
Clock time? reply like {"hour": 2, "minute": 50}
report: {"hour": 2, "minute": 14}
